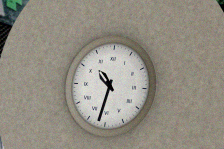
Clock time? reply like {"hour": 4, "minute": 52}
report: {"hour": 10, "minute": 32}
